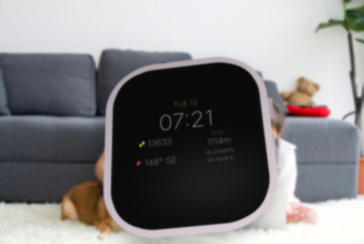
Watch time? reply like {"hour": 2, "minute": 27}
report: {"hour": 7, "minute": 21}
